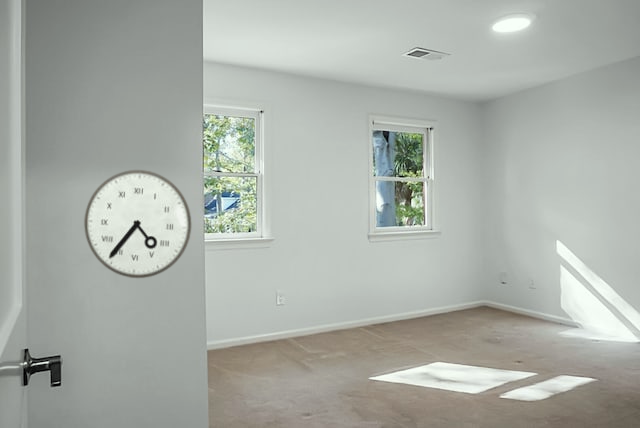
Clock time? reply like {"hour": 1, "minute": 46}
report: {"hour": 4, "minute": 36}
